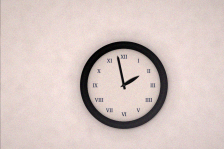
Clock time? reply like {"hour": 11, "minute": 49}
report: {"hour": 1, "minute": 58}
